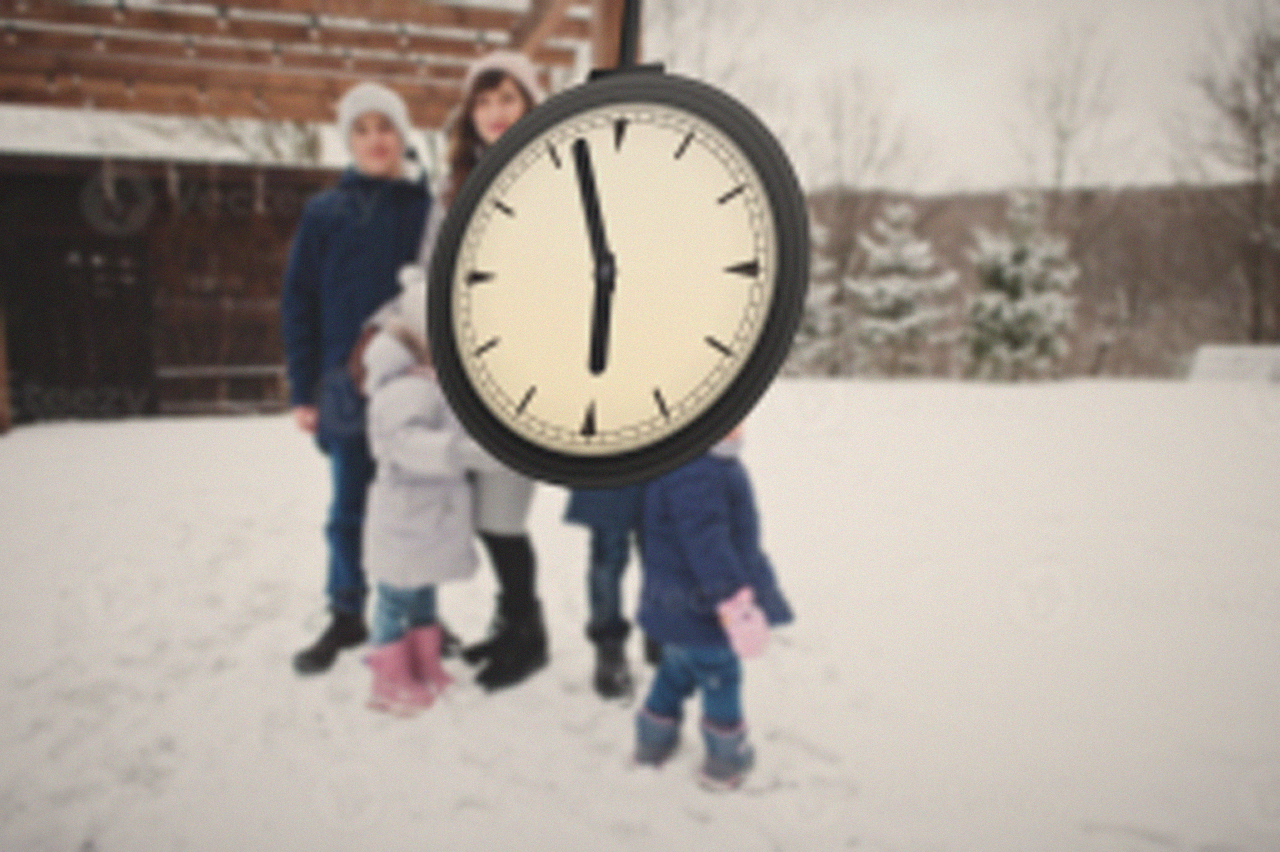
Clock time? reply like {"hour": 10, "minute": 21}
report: {"hour": 5, "minute": 57}
